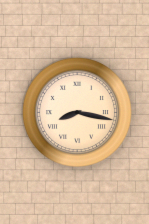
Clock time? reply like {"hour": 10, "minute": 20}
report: {"hour": 8, "minute": 17}
